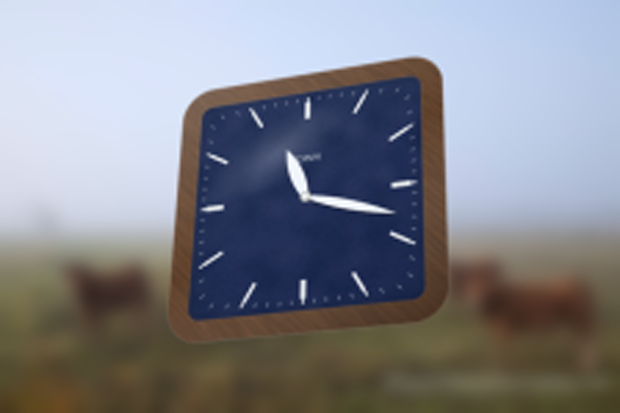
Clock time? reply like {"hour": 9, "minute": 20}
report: {"hour": 11, "minute": 18}
